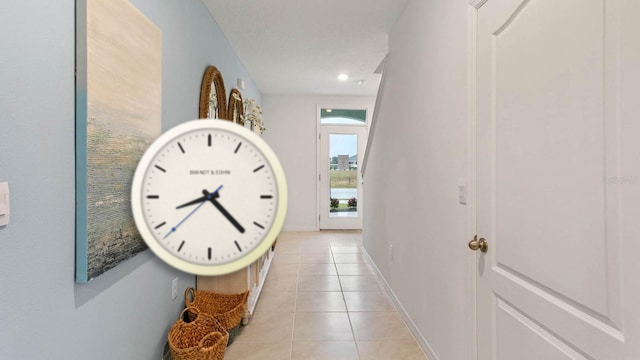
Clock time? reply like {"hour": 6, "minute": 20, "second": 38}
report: {"hour": 8, "minute": 22, "second": 38}
